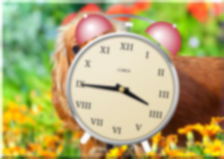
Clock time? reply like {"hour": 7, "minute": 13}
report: {"hour": 3, "minute": 45}
